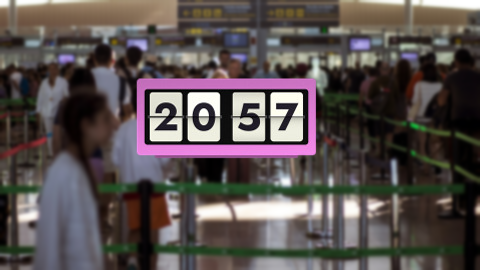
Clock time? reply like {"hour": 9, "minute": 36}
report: {"hour": 20, "minute": 57}
